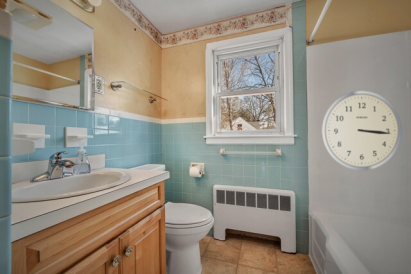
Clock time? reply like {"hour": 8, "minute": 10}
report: {"hour": 3, "minute": 16}
